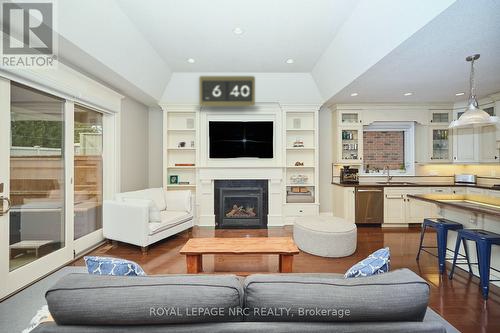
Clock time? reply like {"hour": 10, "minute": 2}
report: {"hour": 6, "minute": 40}
